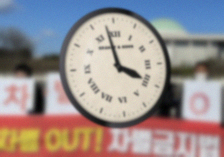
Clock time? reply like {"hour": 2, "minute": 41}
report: {"hour": 3, "minute": 58}
